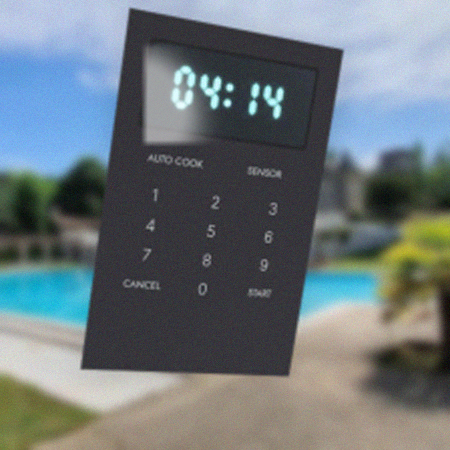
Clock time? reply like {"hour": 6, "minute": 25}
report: {"hour": 4, "minute": 14}
